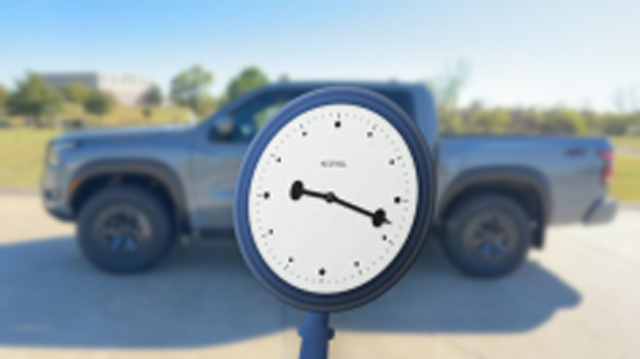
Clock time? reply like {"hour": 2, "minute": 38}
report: {"hour": 9, "minute": 18}
